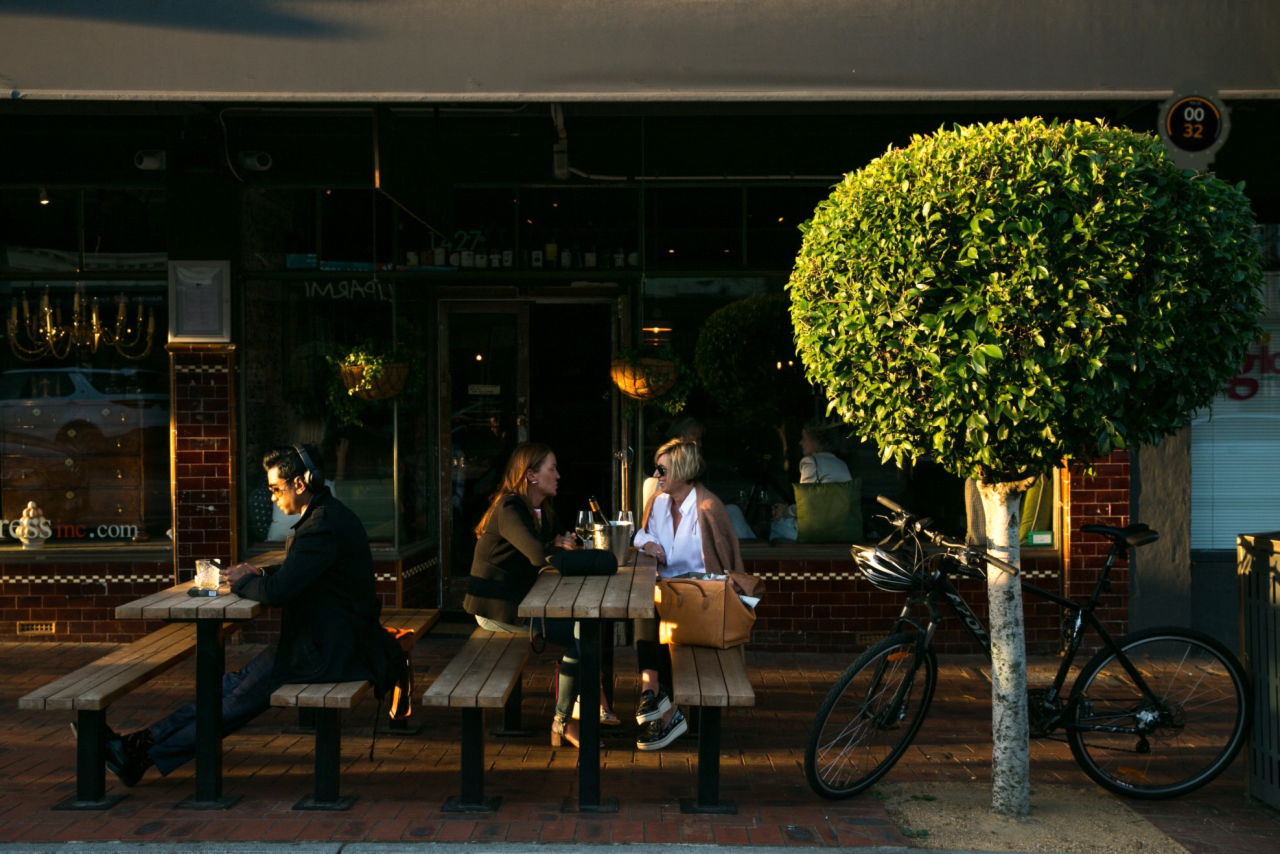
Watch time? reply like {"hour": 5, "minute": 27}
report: {"hour": 0, "minute": 32}
